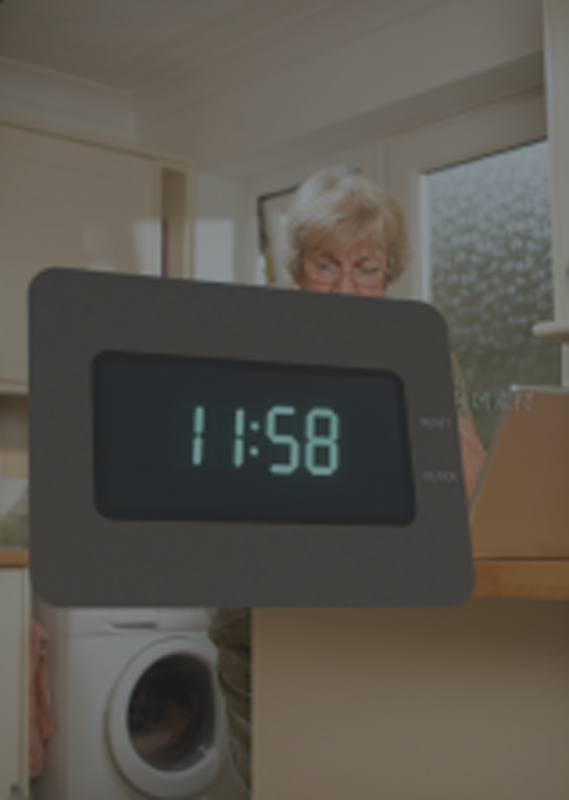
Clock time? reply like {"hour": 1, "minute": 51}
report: {"hour": 11, "minute": 58}
